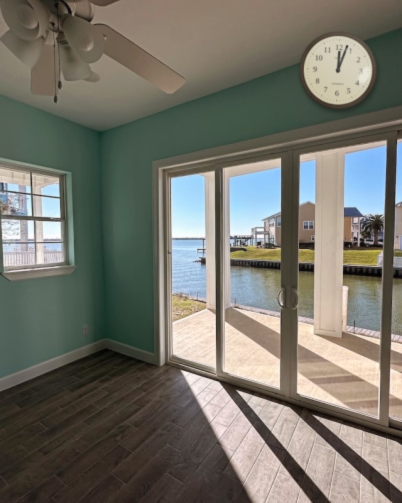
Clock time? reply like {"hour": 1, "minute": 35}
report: {"hour": 12, "minute": 3}
